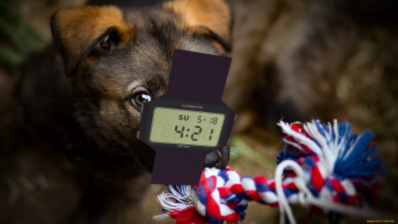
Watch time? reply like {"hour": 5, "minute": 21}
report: {"hour": 4, "minute": 21}
